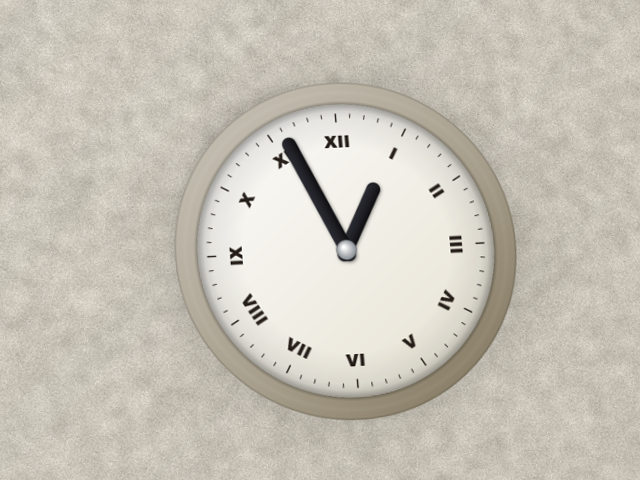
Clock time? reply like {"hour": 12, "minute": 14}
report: {"hour": 12, "minute": 56}
